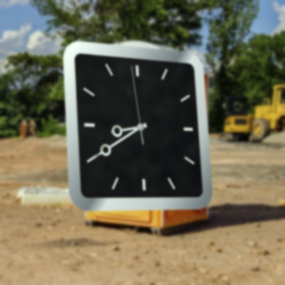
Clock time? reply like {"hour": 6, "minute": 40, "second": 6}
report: {"hour": 8, "minute": 39, "second": 59}
